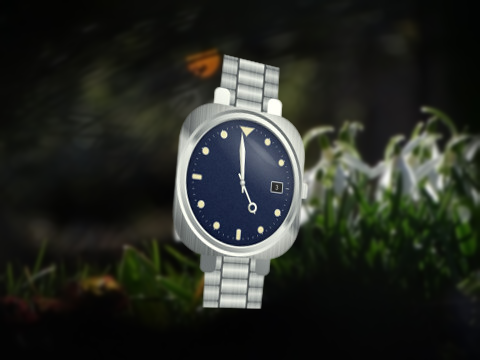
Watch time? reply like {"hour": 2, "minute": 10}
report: {"hour": 4, "minute": 59}
